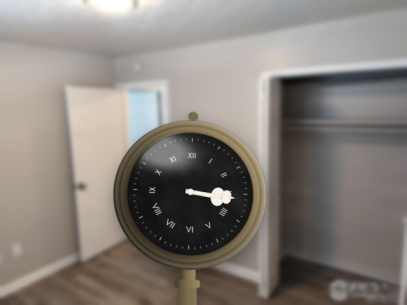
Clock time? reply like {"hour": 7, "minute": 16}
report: {"hour": 3, "minute": 16}
